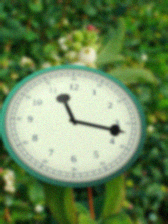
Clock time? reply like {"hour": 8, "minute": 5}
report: {"hour": 11, "minute": 17}
